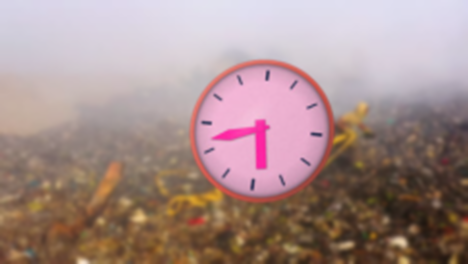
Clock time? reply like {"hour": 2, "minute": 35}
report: {"hour": 5, "minute": 42}
